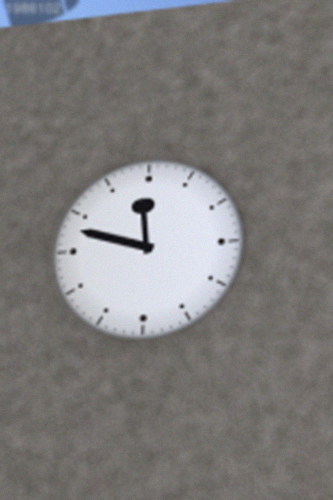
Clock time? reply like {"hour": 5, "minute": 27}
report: {"hour": 11, "minute": 48}
